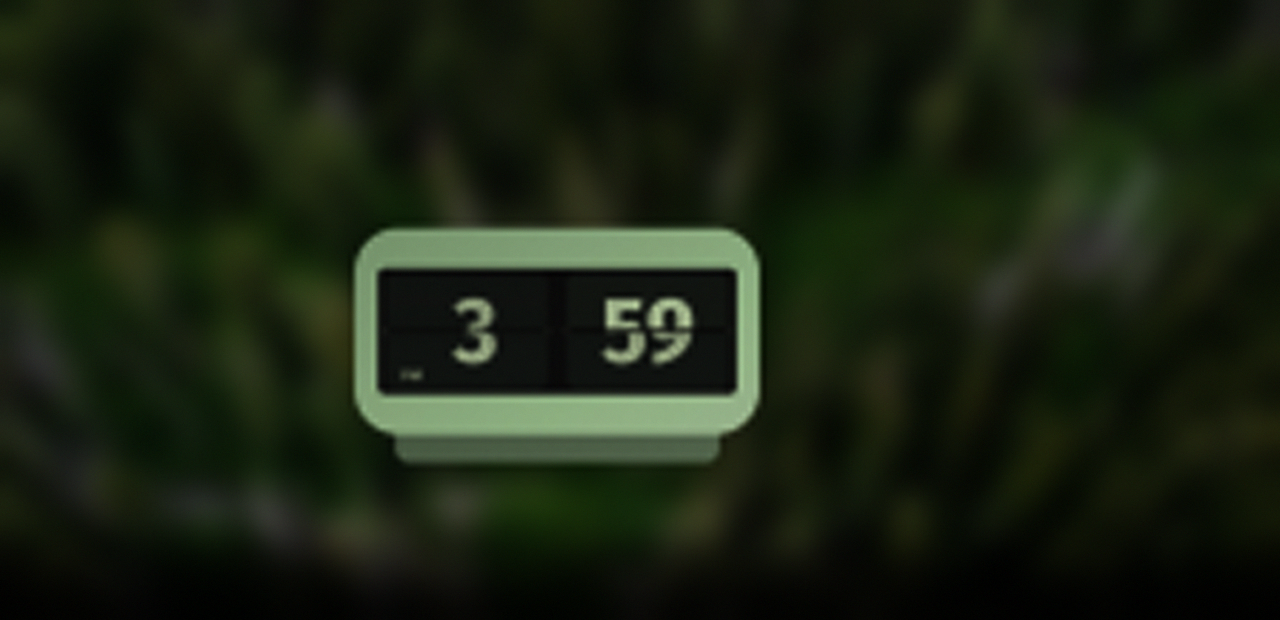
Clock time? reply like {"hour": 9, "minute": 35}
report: {"hour": 3, "minute": 59}
